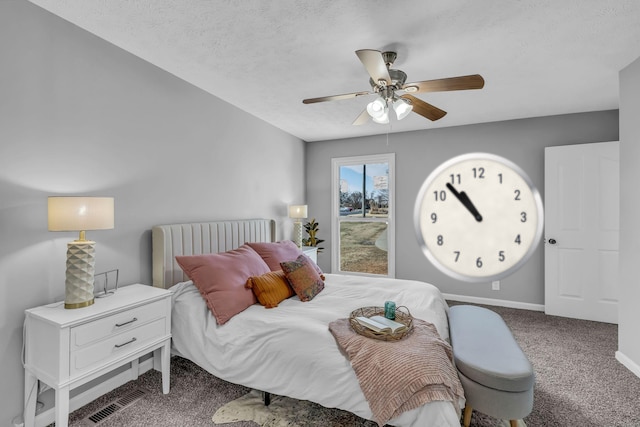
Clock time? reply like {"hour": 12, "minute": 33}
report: {"hour": 10, "minute": 53}
